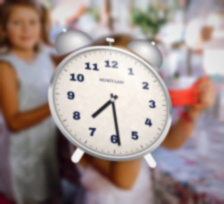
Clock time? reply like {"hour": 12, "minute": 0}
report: {"hour": 7, "minute": 29}
